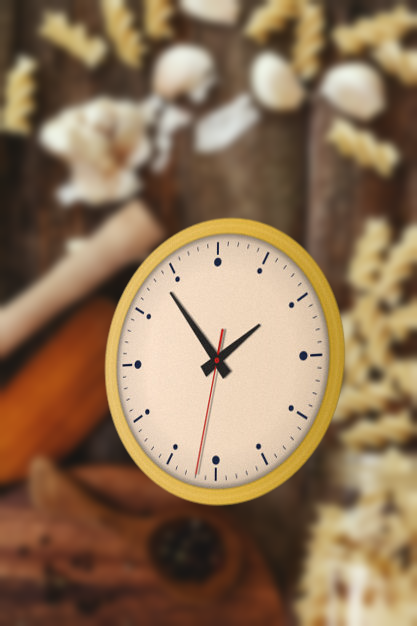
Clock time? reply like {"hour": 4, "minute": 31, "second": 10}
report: {"hour": 1, "minute": 53, "second": 32}
